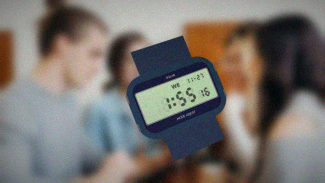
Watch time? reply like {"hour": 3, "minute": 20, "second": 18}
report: {"hour": 1, "minute": 55, "second": 16}
